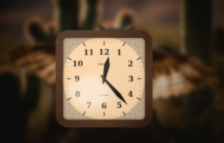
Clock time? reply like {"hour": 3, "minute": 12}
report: {"hour": 12, "minute": 23}
